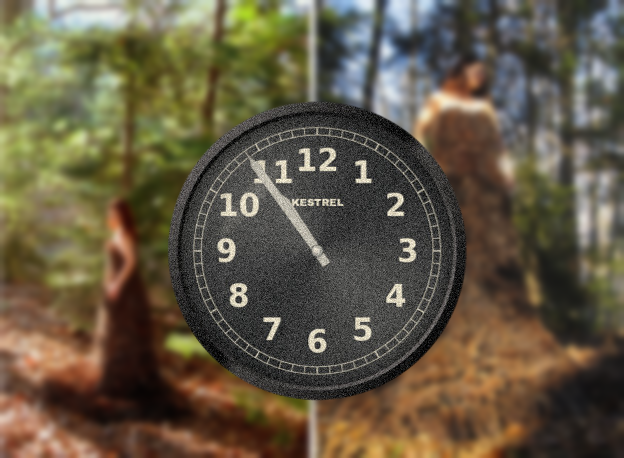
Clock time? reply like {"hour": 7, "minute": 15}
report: {"hour": 10, "minute": 54}
